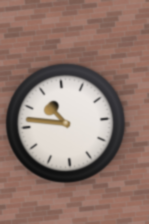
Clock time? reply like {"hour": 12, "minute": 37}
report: {"hour": 10, "minute": 47}
